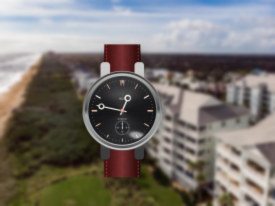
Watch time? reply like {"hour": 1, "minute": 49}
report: {"hour": 12, "minute": 47}
